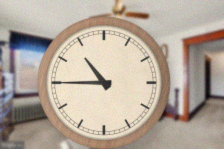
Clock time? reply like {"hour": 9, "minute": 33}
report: {"hour": 10, "minute": 45}
